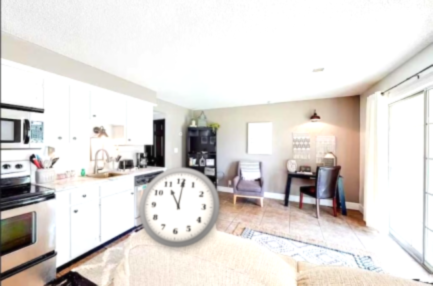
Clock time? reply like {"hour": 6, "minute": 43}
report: {"hour": 11, "minute": 1}
